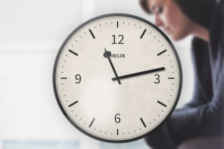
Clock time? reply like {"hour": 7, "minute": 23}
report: {"hour": 11, "minute": 13}
